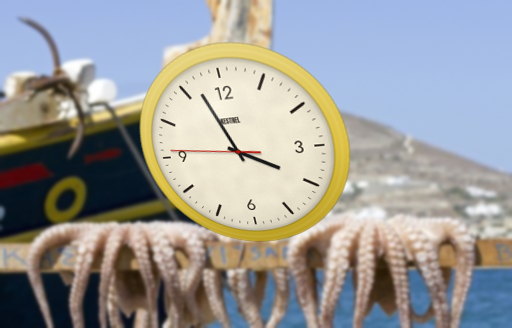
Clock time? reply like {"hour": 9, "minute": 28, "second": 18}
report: {"hour": 3, "minute": 56, "second": 46}
